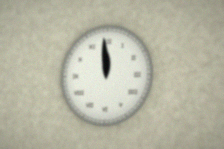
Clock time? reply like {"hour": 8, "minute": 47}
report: {"hour": 11, "minute": 59}
